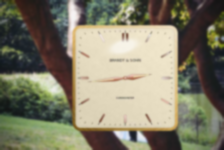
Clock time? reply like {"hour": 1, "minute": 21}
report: {"hour": 2, "minute": 44}
